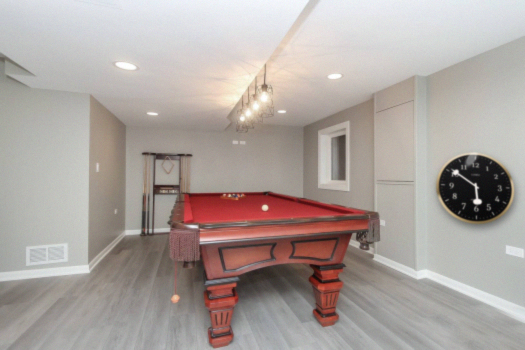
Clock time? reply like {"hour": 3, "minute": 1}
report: {"hour": 5, "minute": 51}
